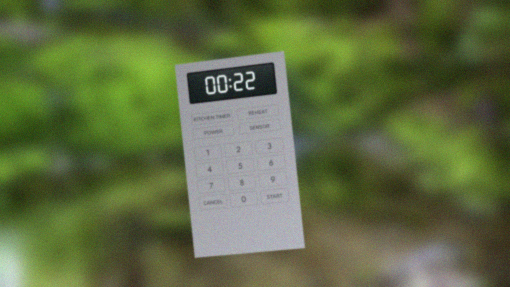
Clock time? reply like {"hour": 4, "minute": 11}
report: {"hour": 0, "minute": 22}
